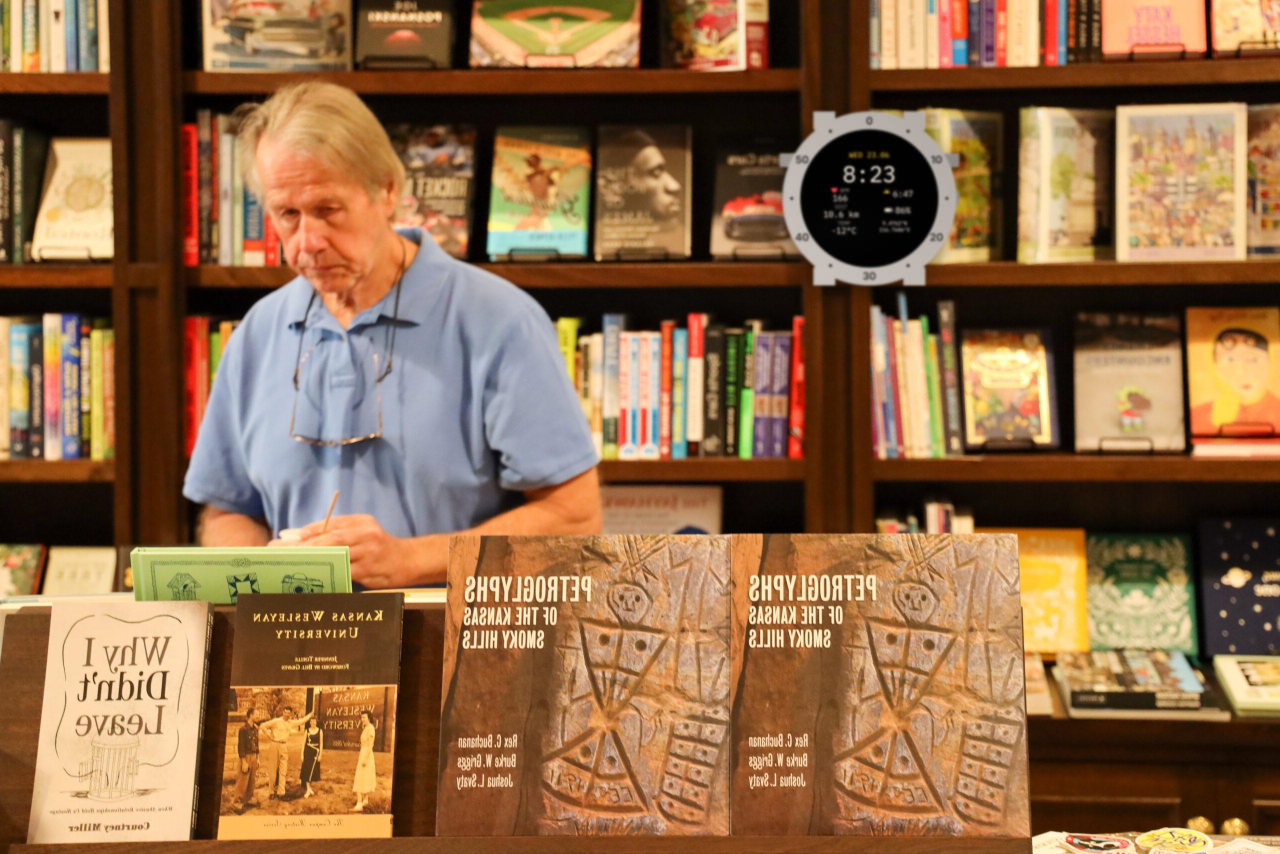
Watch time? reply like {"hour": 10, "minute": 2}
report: {"hour": 8, "minute": 23}
